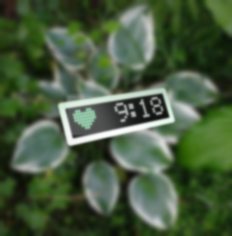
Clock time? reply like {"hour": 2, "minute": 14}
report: {"hour": 9, "minute": 18}
